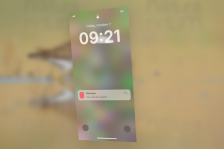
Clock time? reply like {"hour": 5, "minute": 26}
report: {"hour": 9, "minute": 21}
